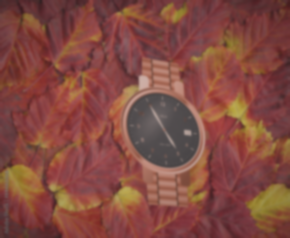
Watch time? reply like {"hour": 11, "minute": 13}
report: {"hour": 4, "minute": 55}
